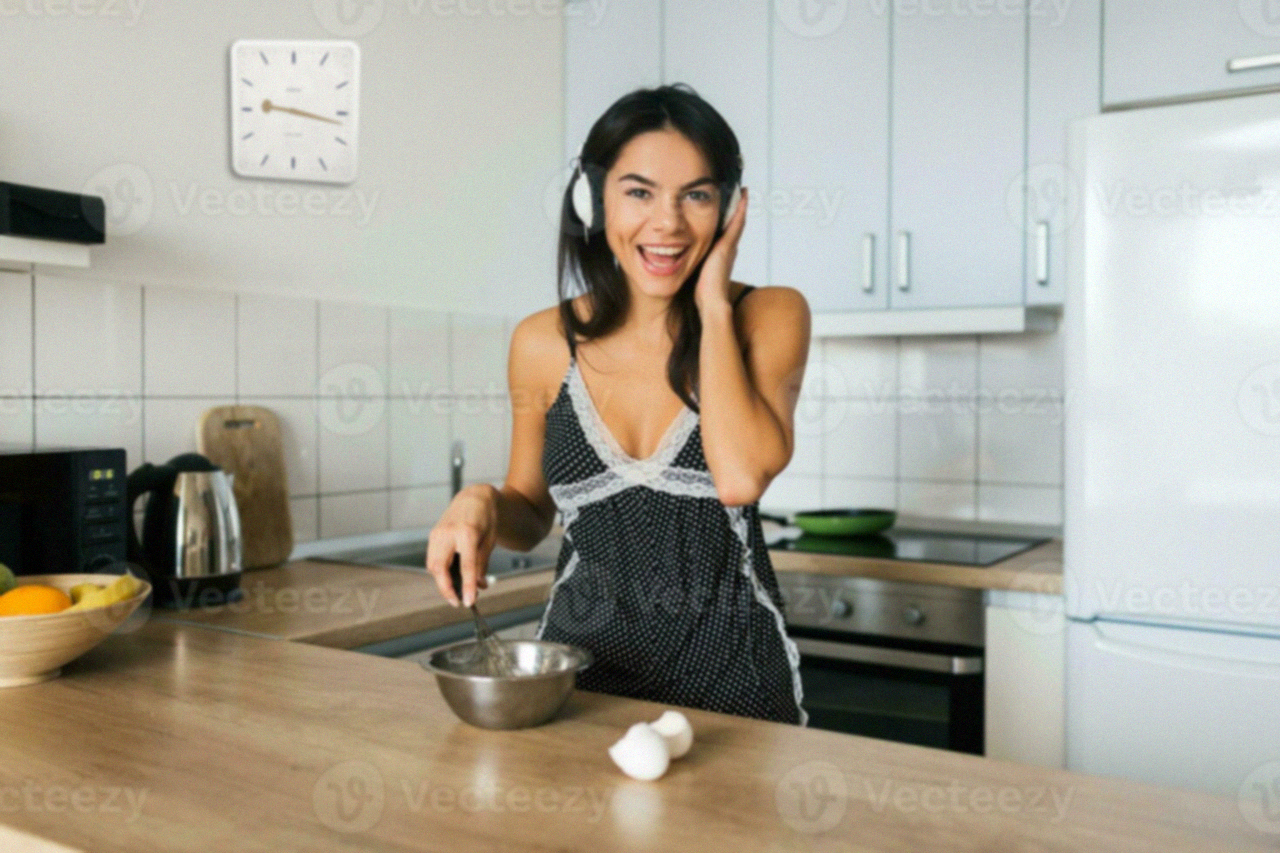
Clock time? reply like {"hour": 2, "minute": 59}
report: {"hour": 9, "minute": 17}
